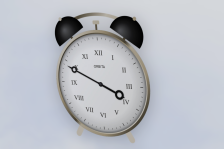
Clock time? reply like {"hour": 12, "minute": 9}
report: {"hour": 3, "minute": 49}
